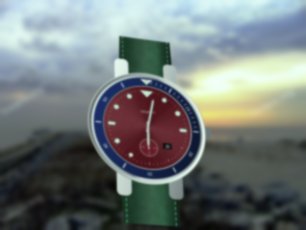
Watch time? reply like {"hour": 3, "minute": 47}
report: {"hour": 6, "minute": 2}
